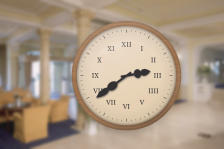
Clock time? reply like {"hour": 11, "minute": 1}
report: {"hour": 2, "minute": 39}
